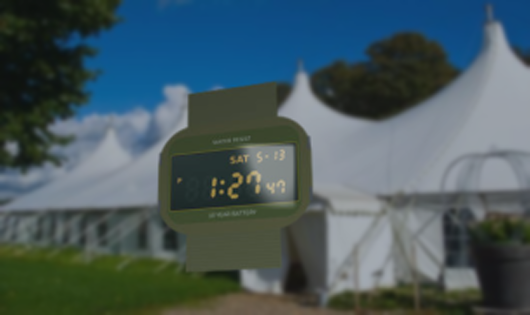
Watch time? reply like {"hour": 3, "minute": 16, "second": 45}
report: {"hour": 1, "minute": 27, "second": 47}
